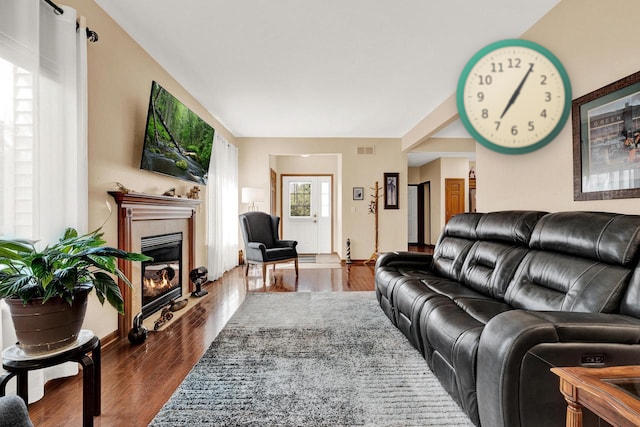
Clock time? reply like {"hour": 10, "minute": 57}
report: {"hour": 7, "minute": 5}
